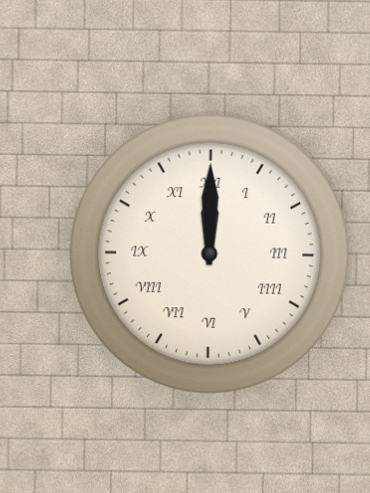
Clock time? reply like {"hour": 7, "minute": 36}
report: {"hour": 12, "minute": 0}
